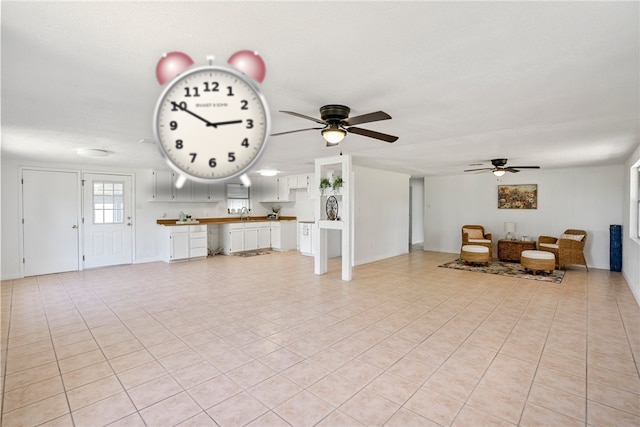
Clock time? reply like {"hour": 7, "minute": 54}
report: {"hour": 2, "minute": 50}
